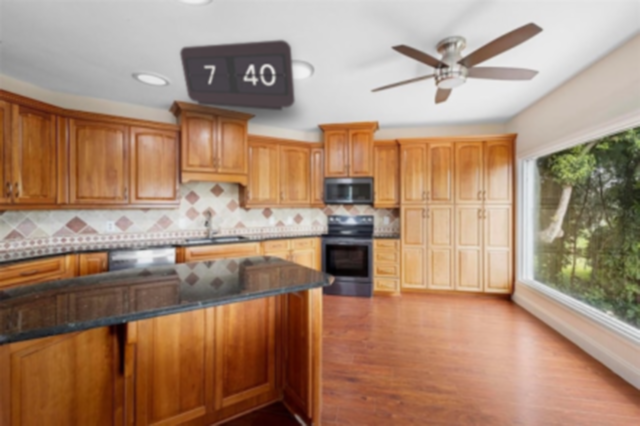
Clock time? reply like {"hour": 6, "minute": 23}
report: {"hour": 7, "minute": 40}
